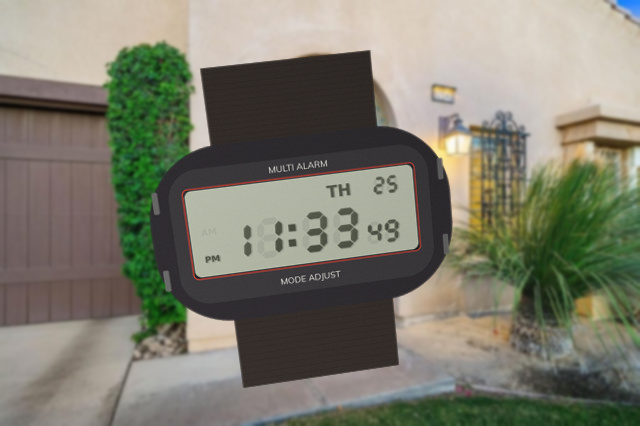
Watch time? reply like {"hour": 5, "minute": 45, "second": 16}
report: {"hour": 11, "minute": 33, "second": 49}
